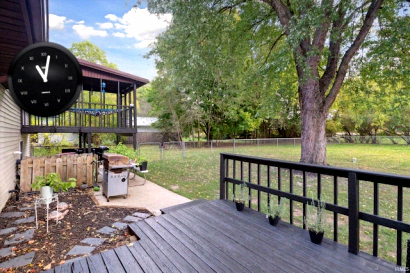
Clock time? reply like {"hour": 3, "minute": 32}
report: {"hour": 11, "minute": 2}
